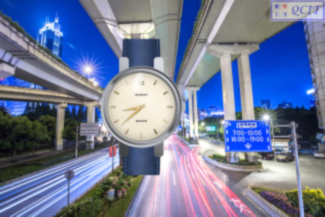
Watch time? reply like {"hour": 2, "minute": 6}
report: {"hour": 8, "minute": 38}
